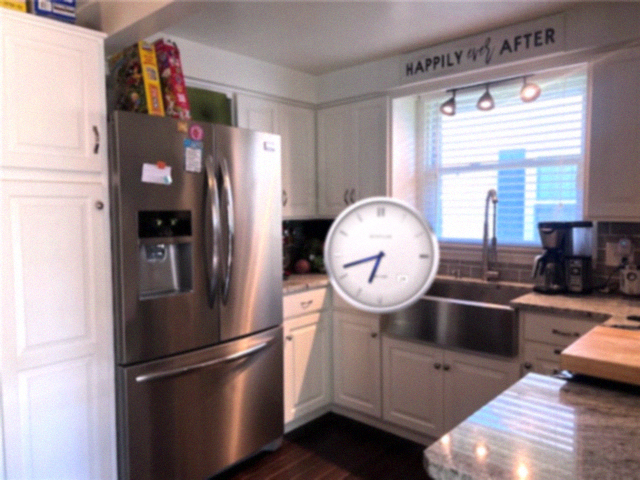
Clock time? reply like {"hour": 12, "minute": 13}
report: {"hour": 6, "minute": 42}
